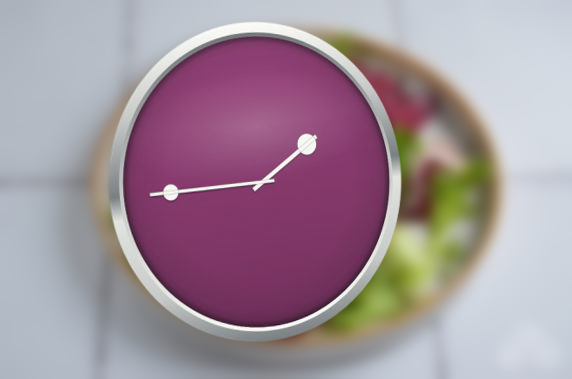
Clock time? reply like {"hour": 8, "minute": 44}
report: {"hour": 1, "minute": 44}
